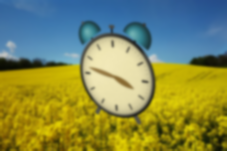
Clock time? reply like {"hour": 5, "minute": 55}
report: {"hour": 3, "minute": 47}
